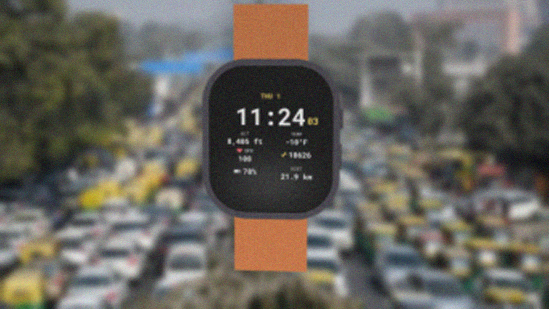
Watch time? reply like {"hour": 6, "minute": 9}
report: {"hour": 11, "minute": 24}
